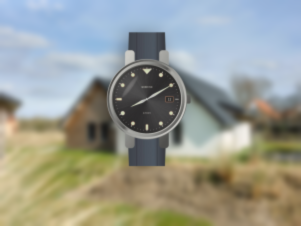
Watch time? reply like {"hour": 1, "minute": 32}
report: {"hour": 8, "minute": 10}
